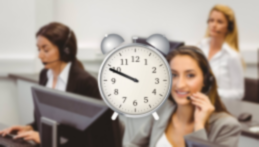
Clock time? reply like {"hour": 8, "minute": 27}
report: {"hour": 9, "minute": 49}
